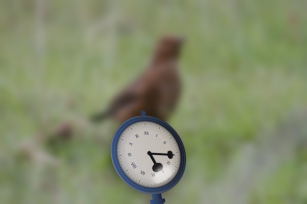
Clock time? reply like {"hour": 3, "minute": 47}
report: {"hour": 5, "minute": 16}
